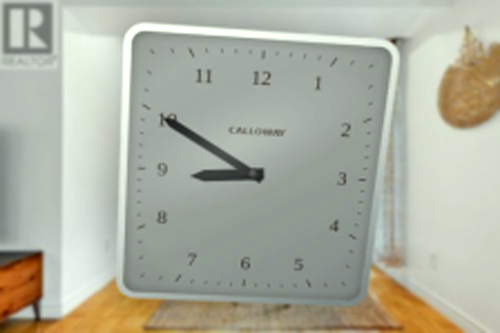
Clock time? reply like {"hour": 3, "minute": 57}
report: {"hour": 8, "minute": 50}
